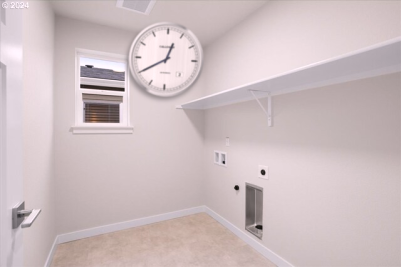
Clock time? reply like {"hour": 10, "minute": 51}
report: {"hour": 12, "minute": 40}
